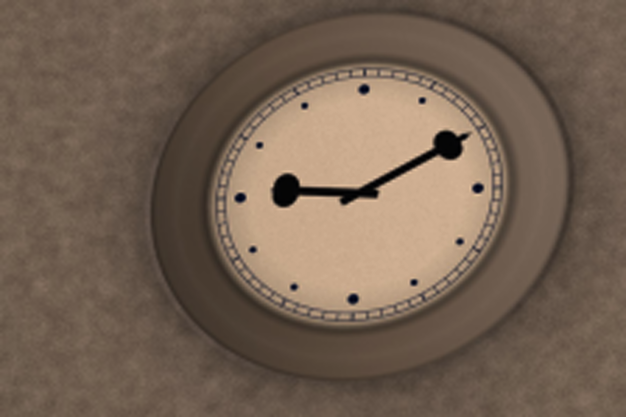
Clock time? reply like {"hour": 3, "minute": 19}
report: {"hour": 9, "minute": 10}
